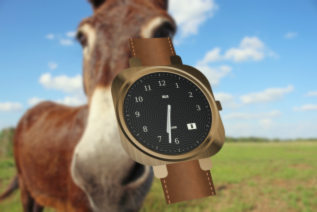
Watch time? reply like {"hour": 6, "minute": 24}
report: {"hour": 6, "minute": 32}
